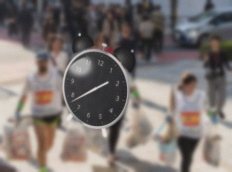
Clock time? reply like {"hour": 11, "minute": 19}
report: {"hour": 1, "minute": 38}
